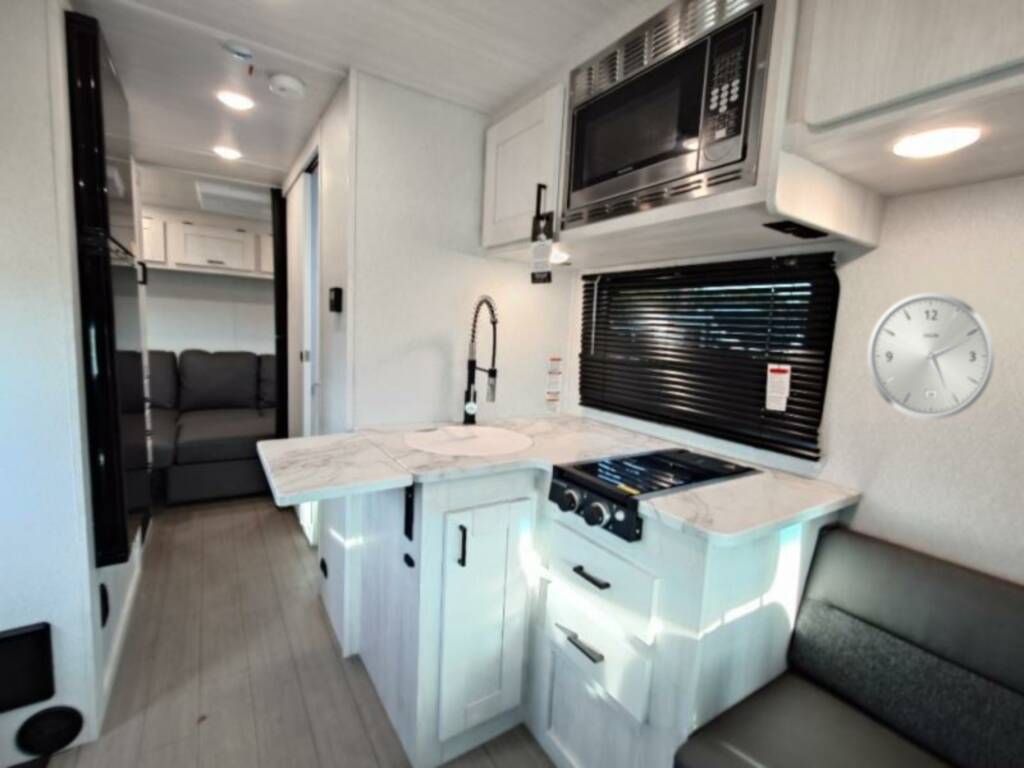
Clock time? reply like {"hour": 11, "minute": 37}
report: {"hour": 5, "minute": 11}
